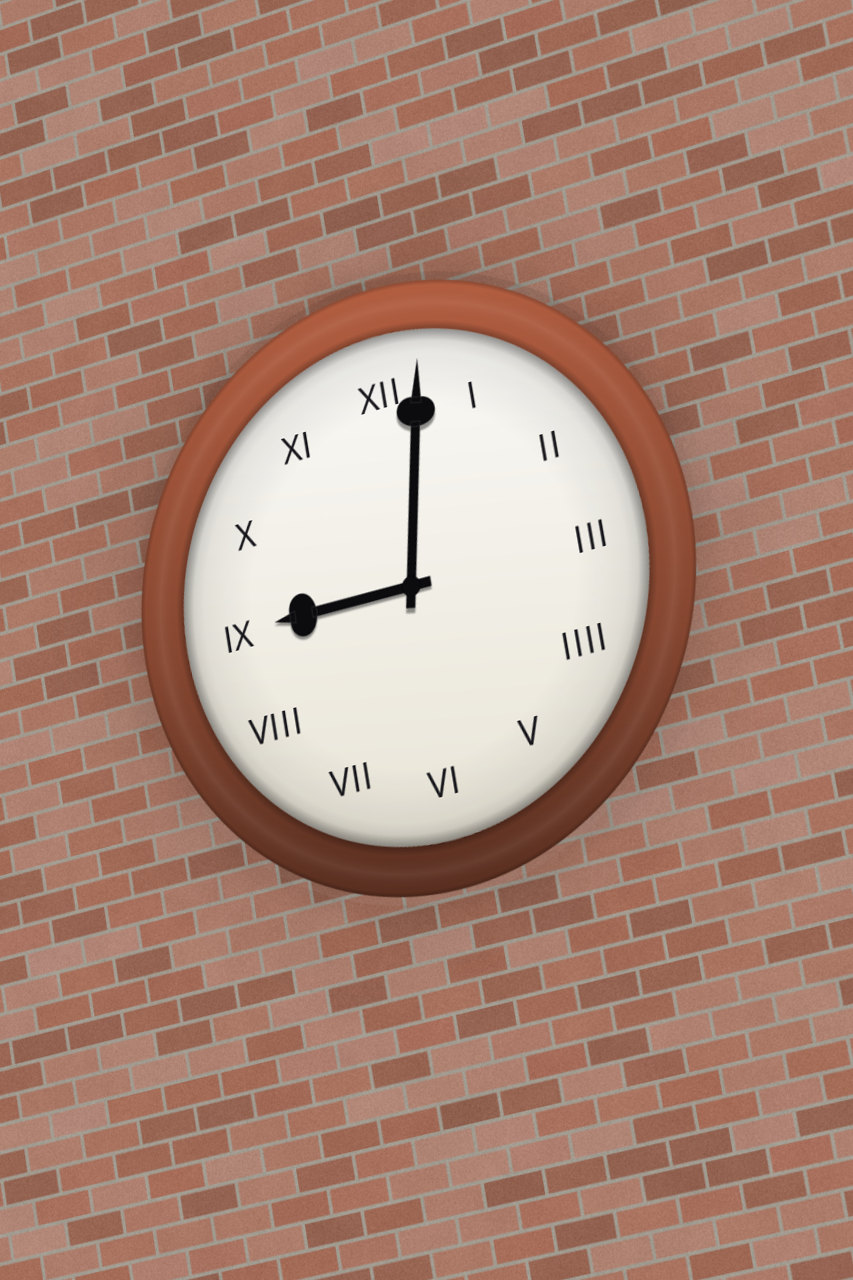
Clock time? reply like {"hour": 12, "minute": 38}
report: {"hour": 9, "minute": 2}
